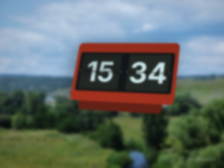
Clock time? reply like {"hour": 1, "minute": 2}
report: {"hour": 15, "minute": 34}
